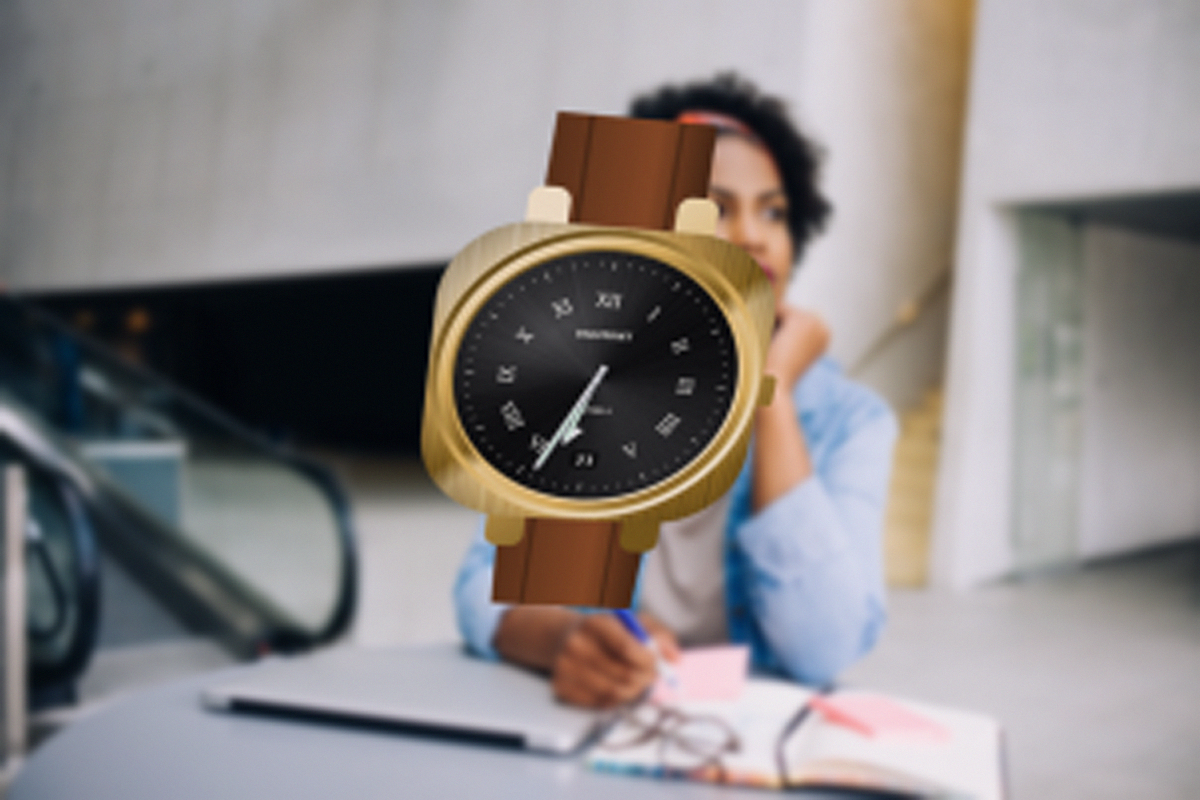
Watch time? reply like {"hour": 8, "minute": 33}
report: {"hour": 6, "minute": 34}
